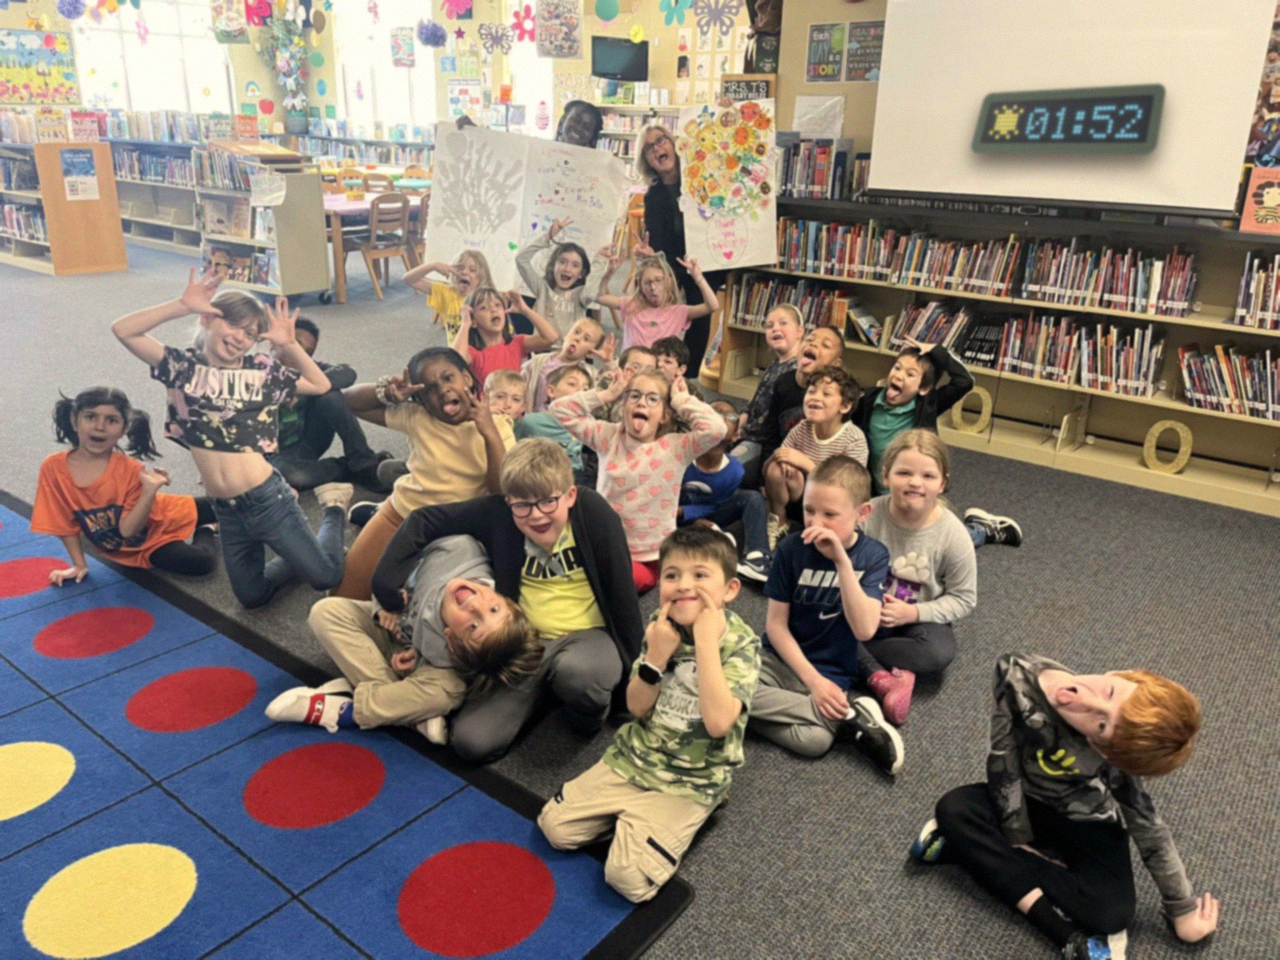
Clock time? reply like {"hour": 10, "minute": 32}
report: {"hour": 1, "minute": 52}
